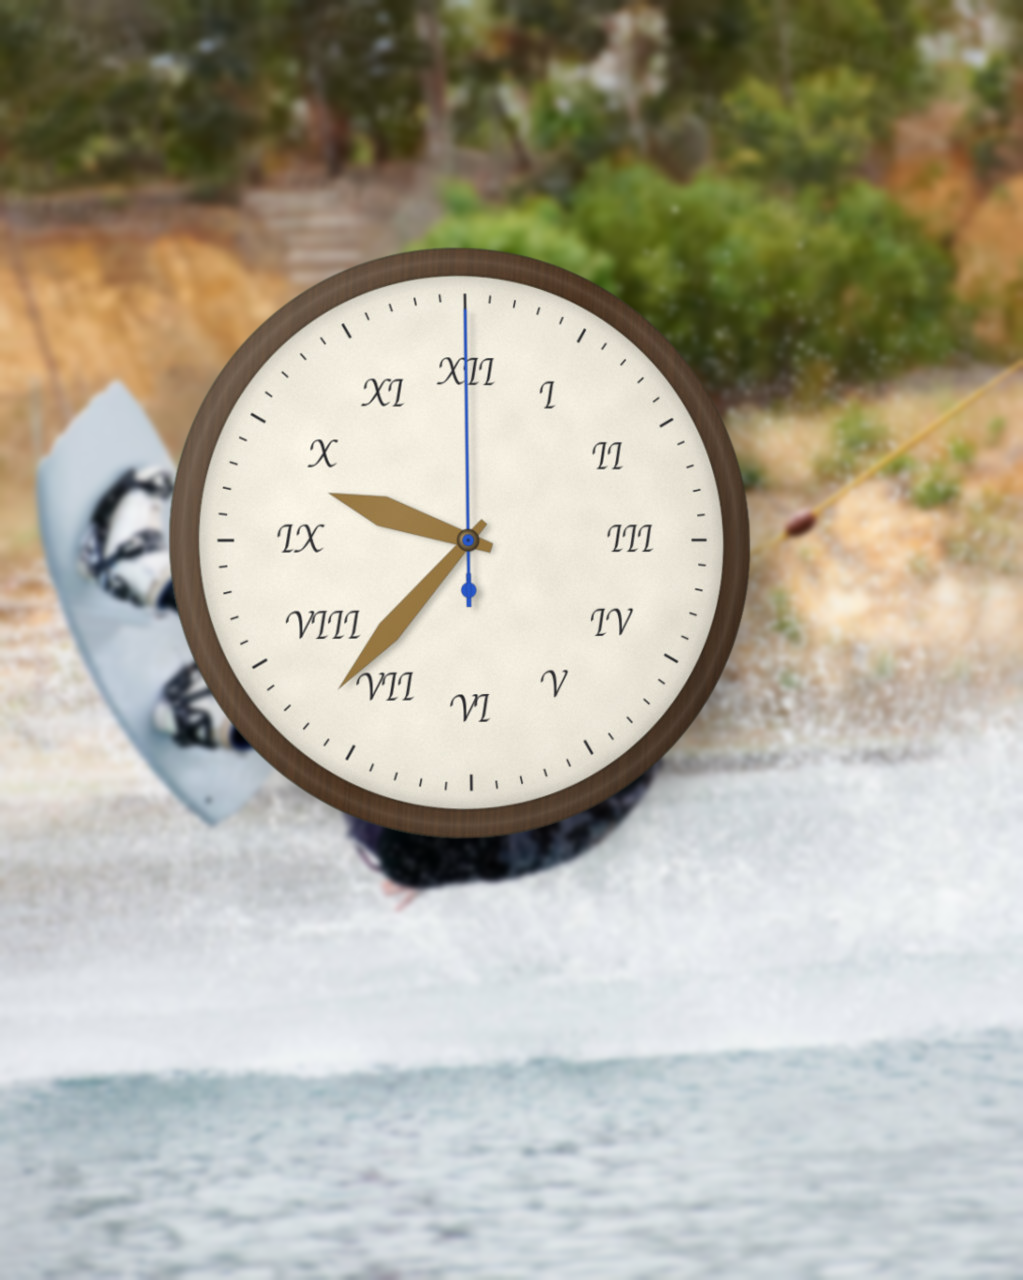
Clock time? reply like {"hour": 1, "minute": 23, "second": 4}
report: {"hour": 9, "minute": 37, "second": 0}
